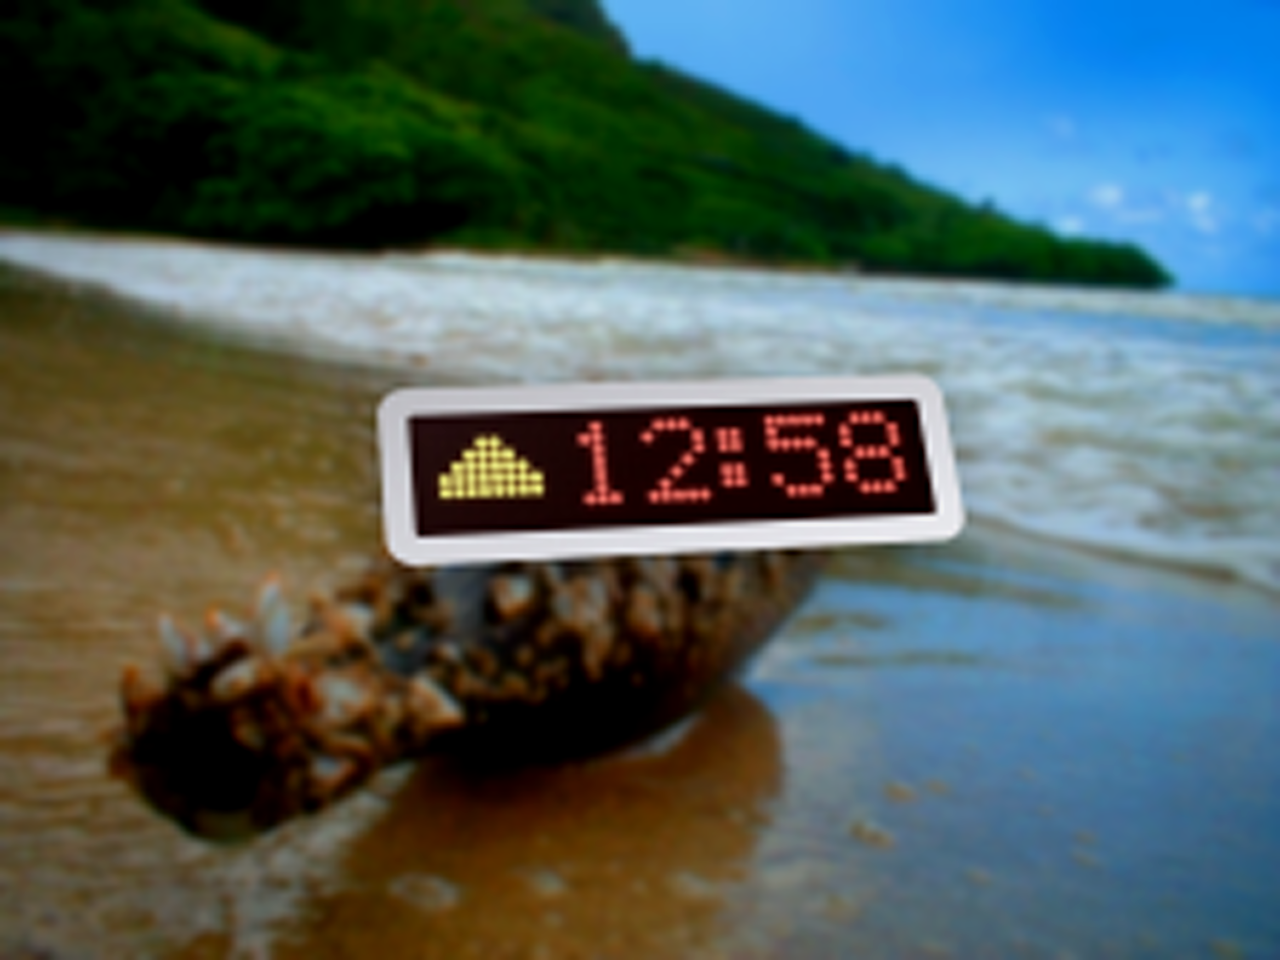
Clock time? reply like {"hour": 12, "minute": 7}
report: {"hour": 12, "minute": 58}
